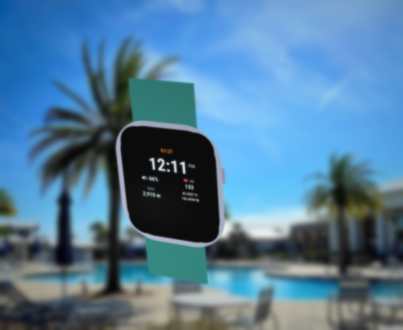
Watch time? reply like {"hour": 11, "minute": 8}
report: {"hour": 12, "minute": 11}
